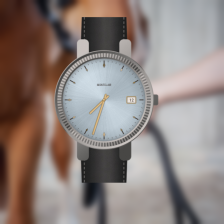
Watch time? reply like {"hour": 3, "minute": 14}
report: {"hour": 7, "minute": 33}
